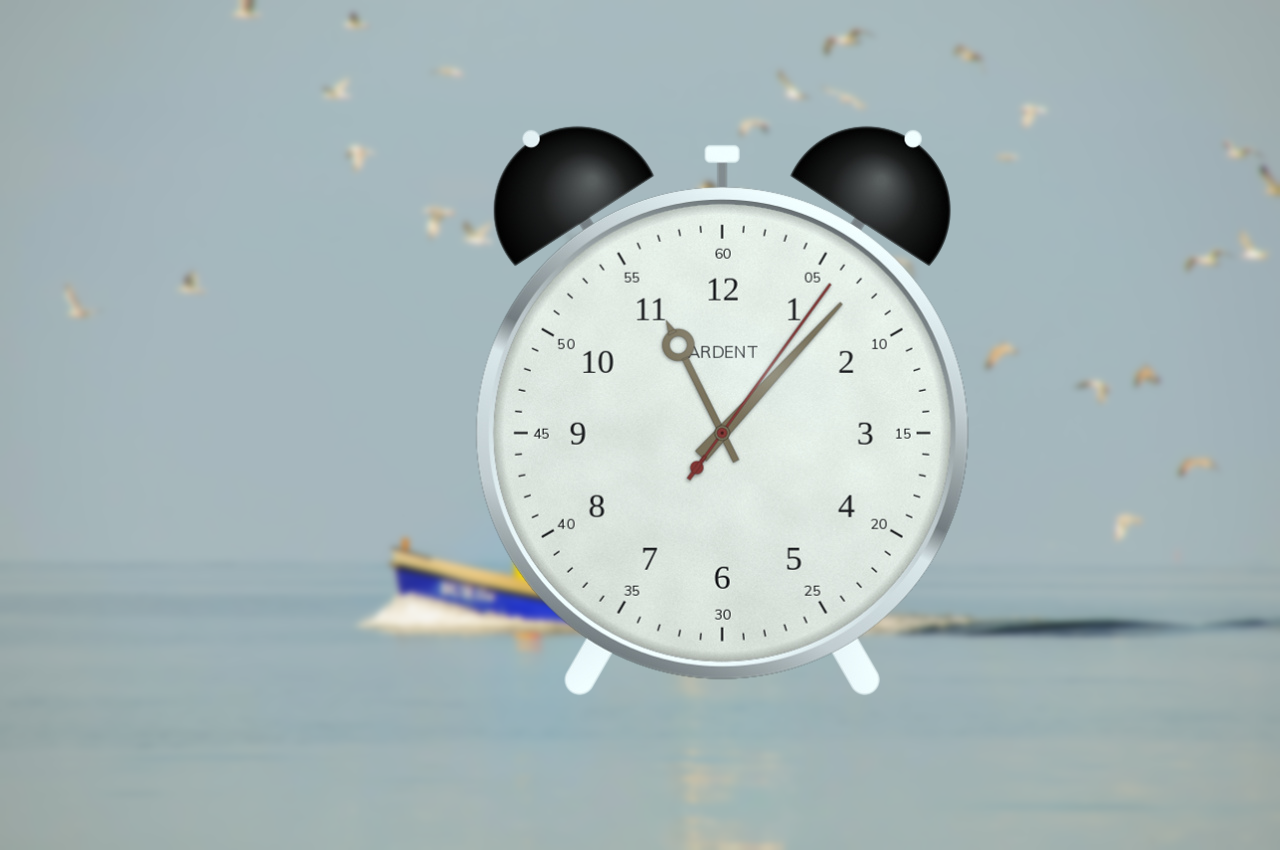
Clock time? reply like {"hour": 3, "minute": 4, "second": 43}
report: {"hour": 11, "minute": 7, "second": 6}
